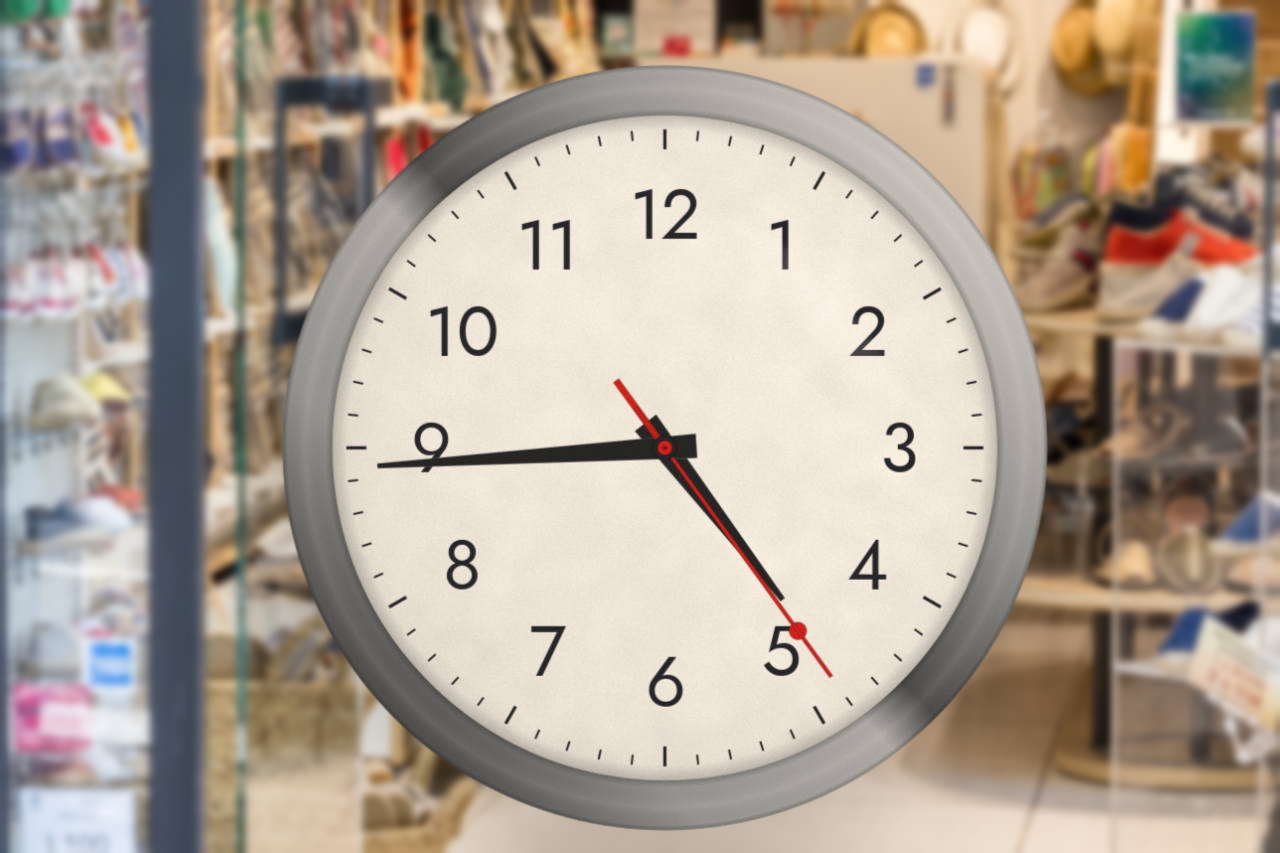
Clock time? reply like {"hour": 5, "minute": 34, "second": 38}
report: {"hour": 4, "minute": 44, "second": 24}
